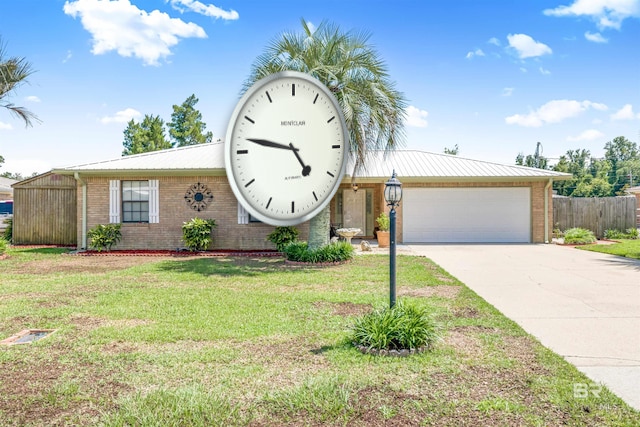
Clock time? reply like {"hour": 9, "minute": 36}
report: {"hour": 4, "minute": 47}
